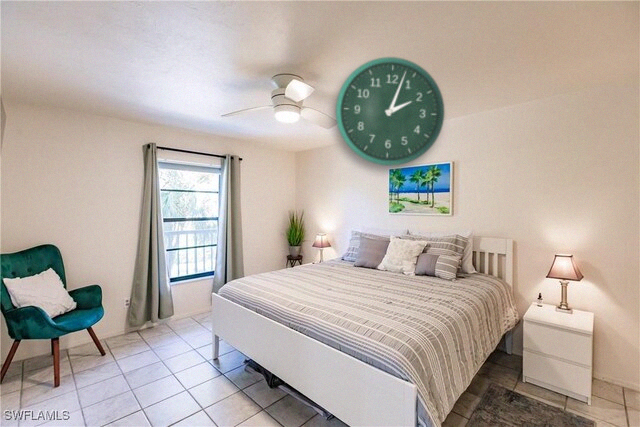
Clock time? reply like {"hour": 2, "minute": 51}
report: {"hour": 2, "minute": 3}
